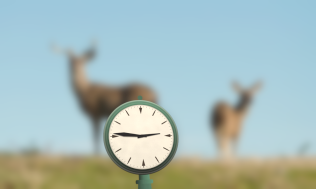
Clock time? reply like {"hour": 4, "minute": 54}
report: {"hour": 2, "minute": 46}
